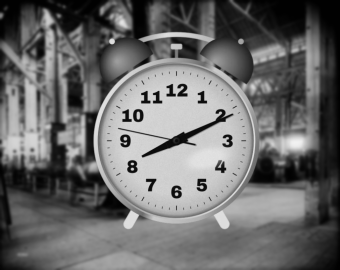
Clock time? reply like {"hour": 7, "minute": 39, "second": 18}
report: {"hour": 8, "minute": 10, "second": 47}
